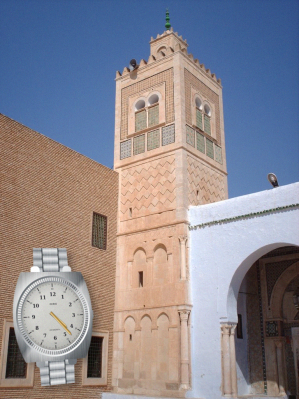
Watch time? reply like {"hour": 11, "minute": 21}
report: {"hour": 4, "minute": 23}
